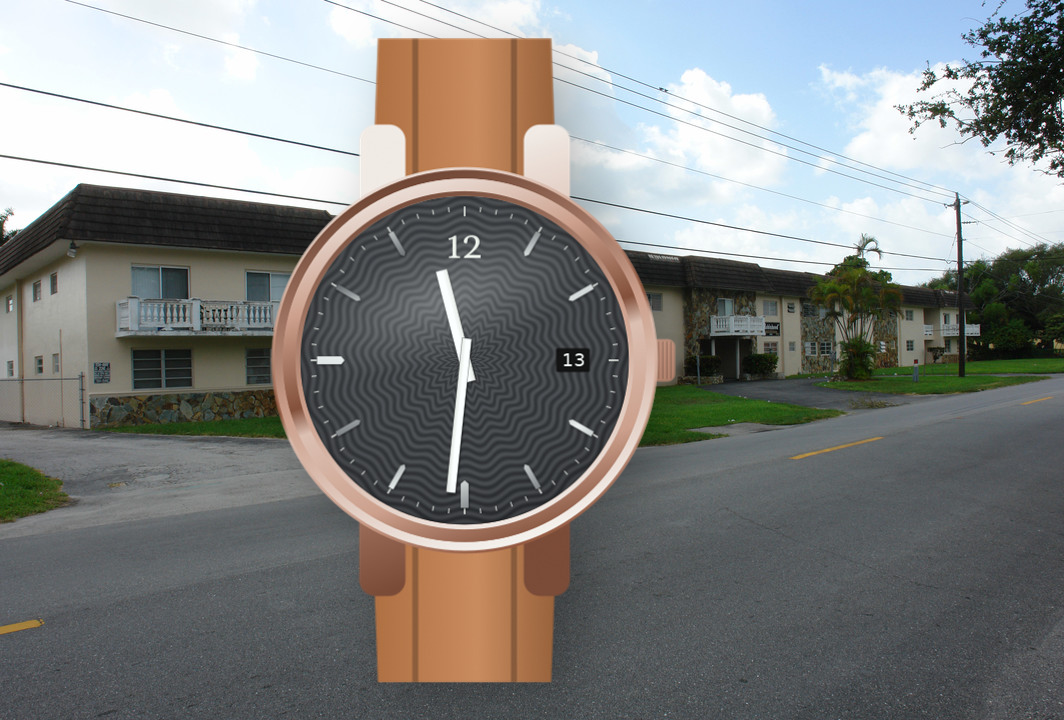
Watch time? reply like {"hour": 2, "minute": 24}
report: {"hour": 11, "minute": 31}
